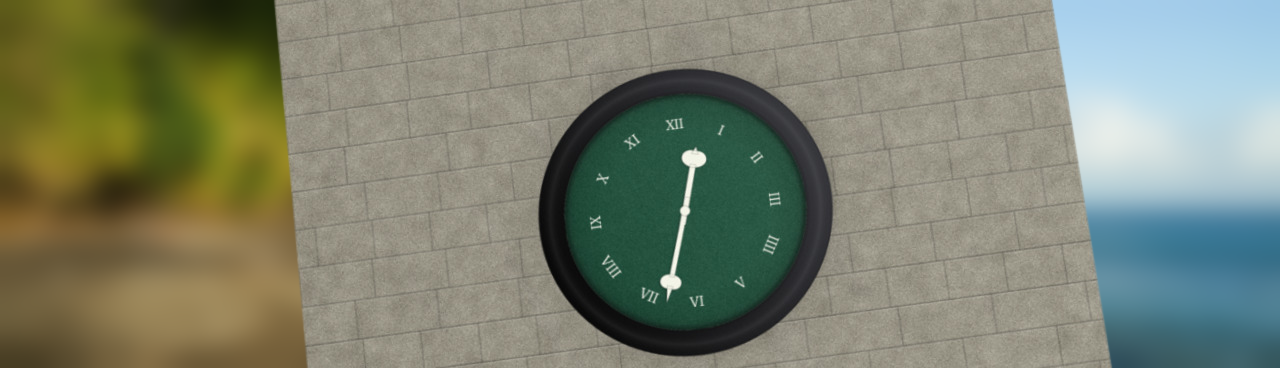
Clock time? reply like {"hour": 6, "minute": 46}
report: {"hour": 12, "minute": 33}
